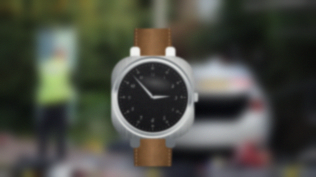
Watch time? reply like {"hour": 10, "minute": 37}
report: {"hour": 2, "minute": 53}
